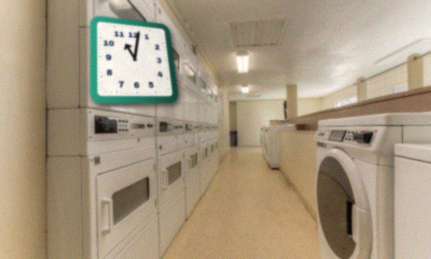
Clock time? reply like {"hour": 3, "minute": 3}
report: {"hour": 11, "minute": 2}
